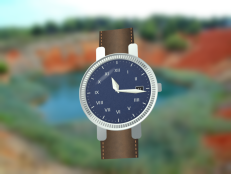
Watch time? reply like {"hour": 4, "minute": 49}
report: {"hour": 11, "minute": 16}
